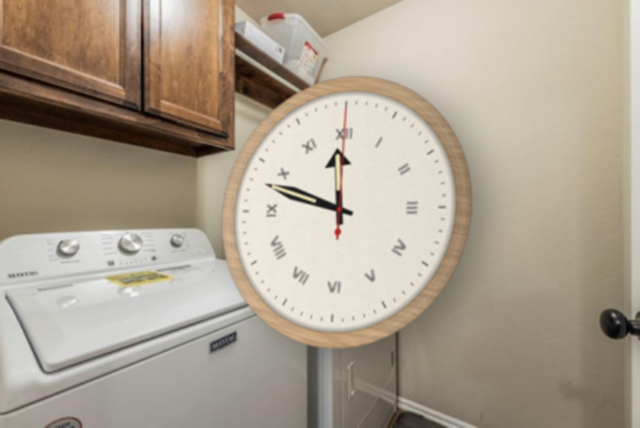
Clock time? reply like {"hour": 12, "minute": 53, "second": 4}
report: {"hour": 11, "minute": 48, "second": 0}
